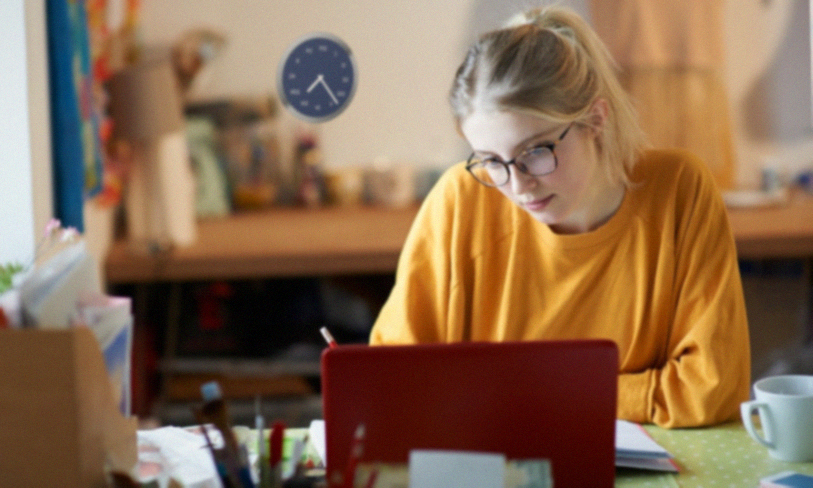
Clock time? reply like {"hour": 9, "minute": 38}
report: {"hour": 7, "minute": 23}
